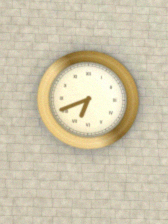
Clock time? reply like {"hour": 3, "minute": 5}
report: {"hour": 6, "minute": 41}
